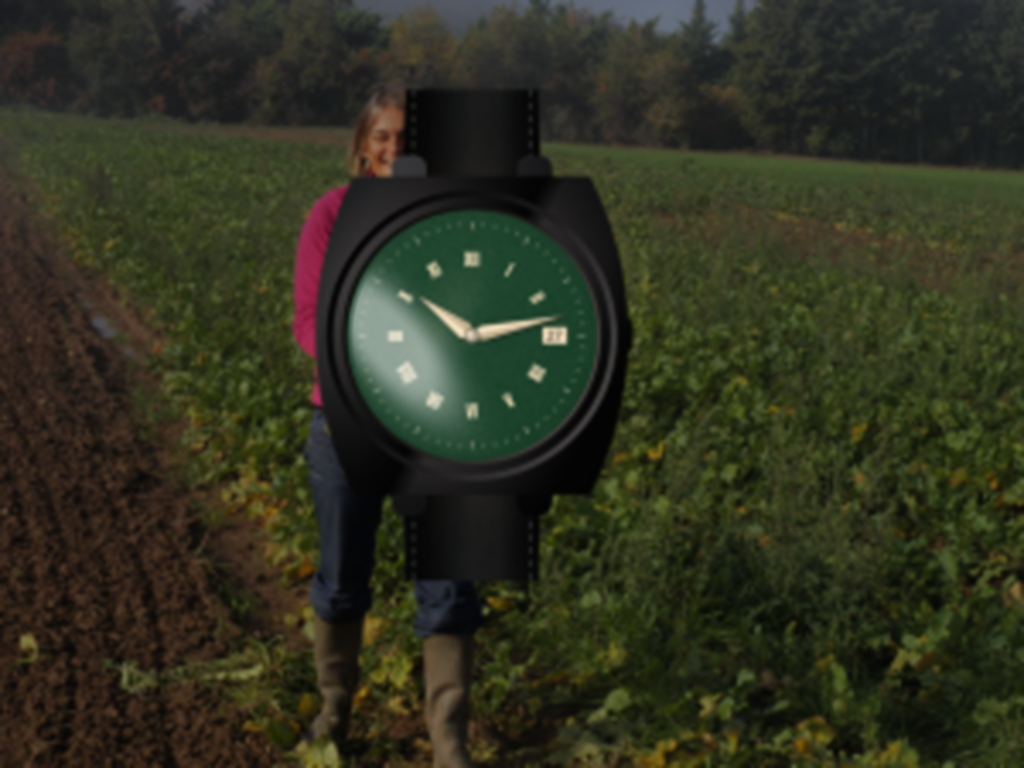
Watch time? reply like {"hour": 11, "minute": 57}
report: {"hour": 10, "minute": 13}
